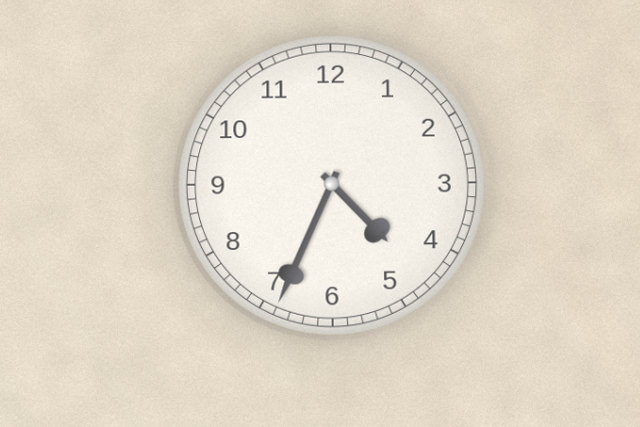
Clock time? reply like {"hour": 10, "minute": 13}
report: {"hour": 4, "minute": 34}
